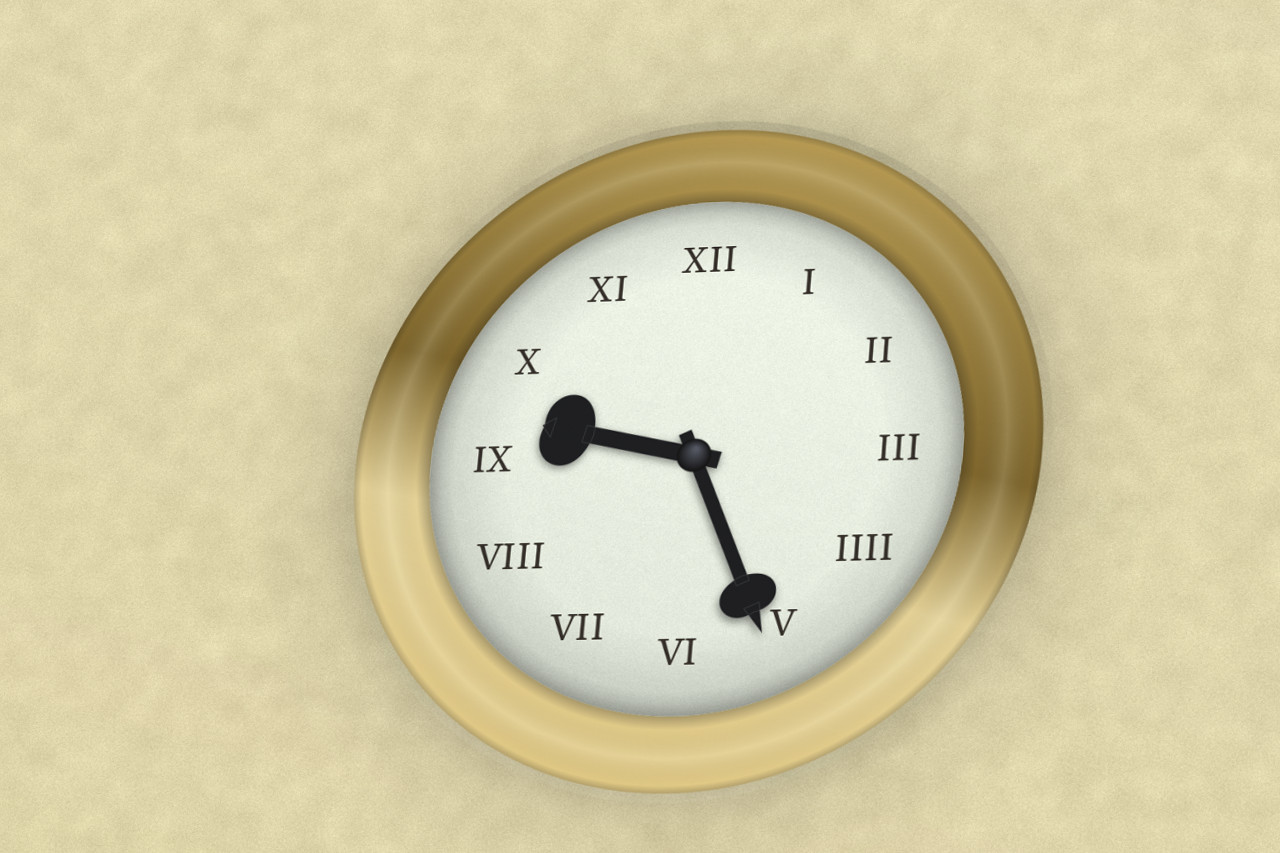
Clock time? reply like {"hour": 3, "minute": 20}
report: {"hour": 9, "minute": 26}
